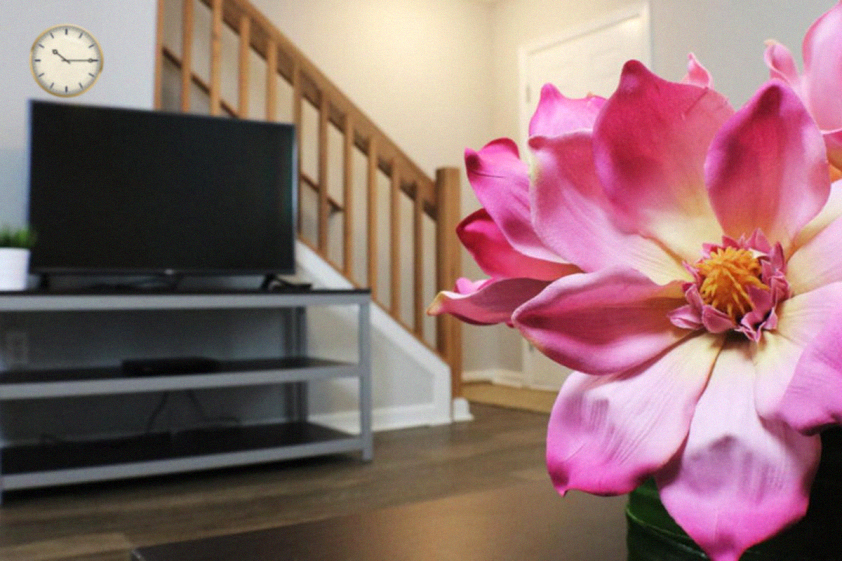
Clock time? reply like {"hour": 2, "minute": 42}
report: {"hour": 10, "minute": 15}
